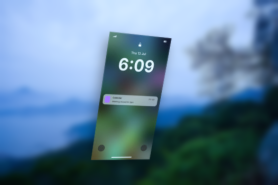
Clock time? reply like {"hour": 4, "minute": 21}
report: {"hour": 6, "minute": 9}
